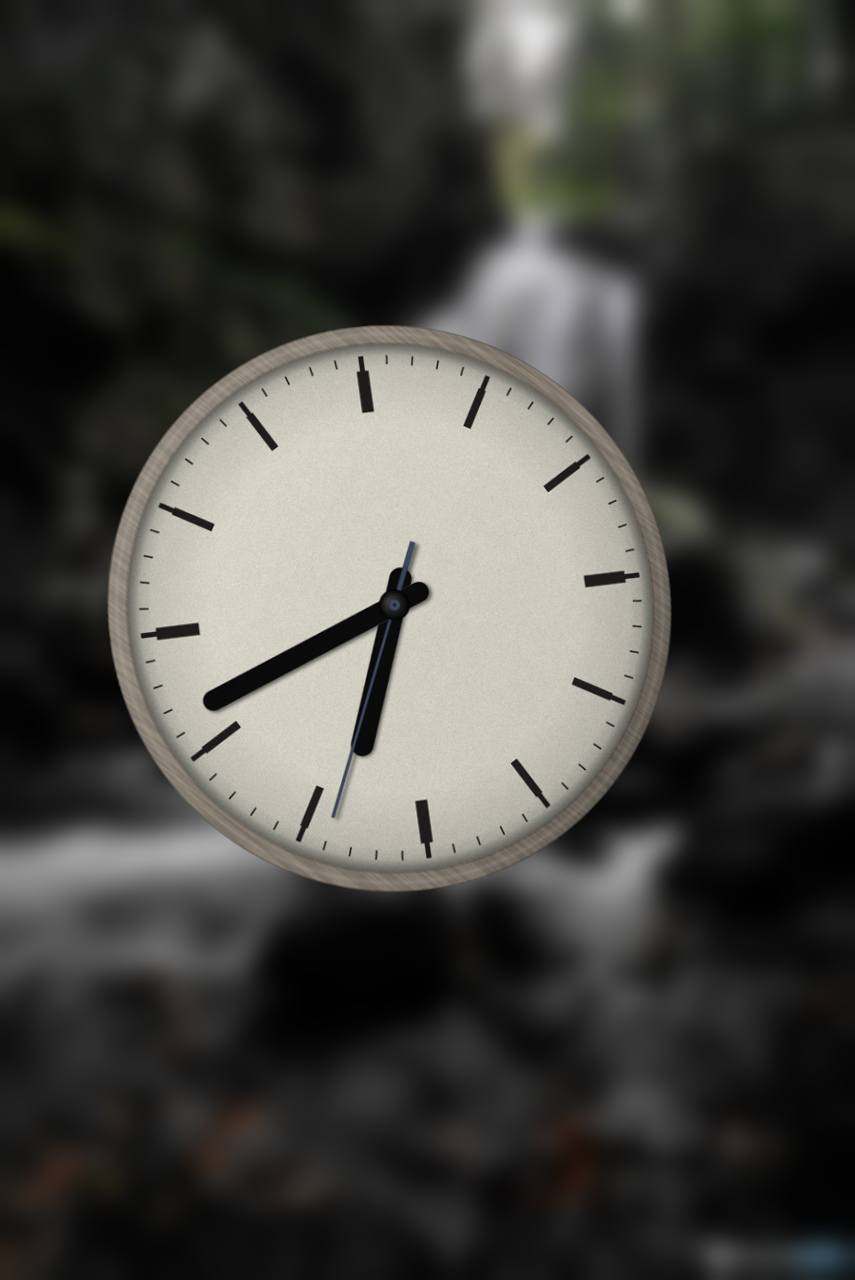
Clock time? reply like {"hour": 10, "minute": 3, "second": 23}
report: {"hour": 6, "minute": 41, "second": 34}
